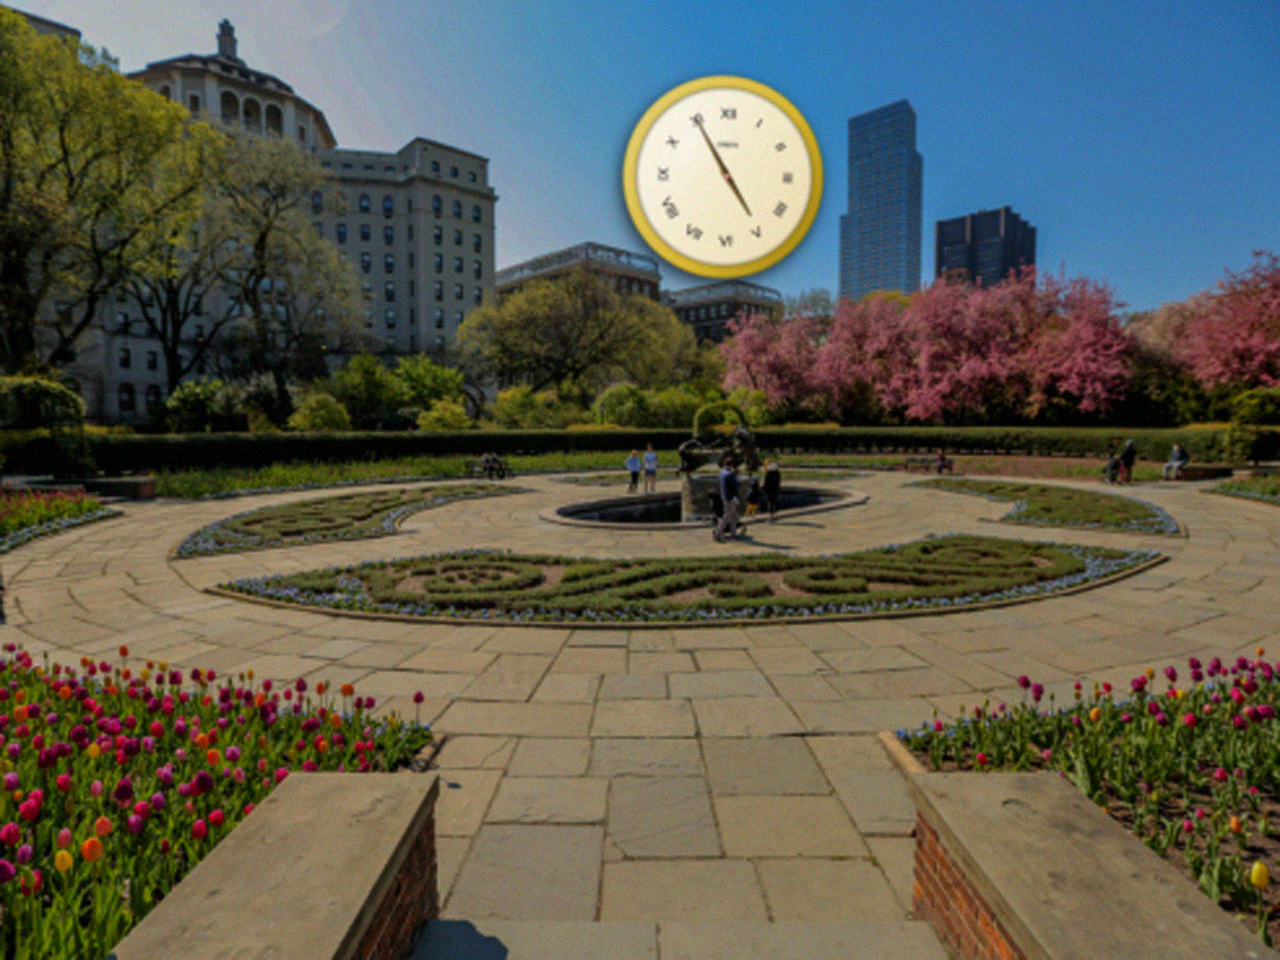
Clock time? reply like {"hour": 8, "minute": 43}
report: {"hour": 4, "minute": 55}
